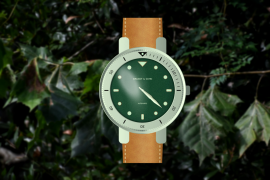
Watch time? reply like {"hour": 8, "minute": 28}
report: {"hour": 4, "minute": 22}
